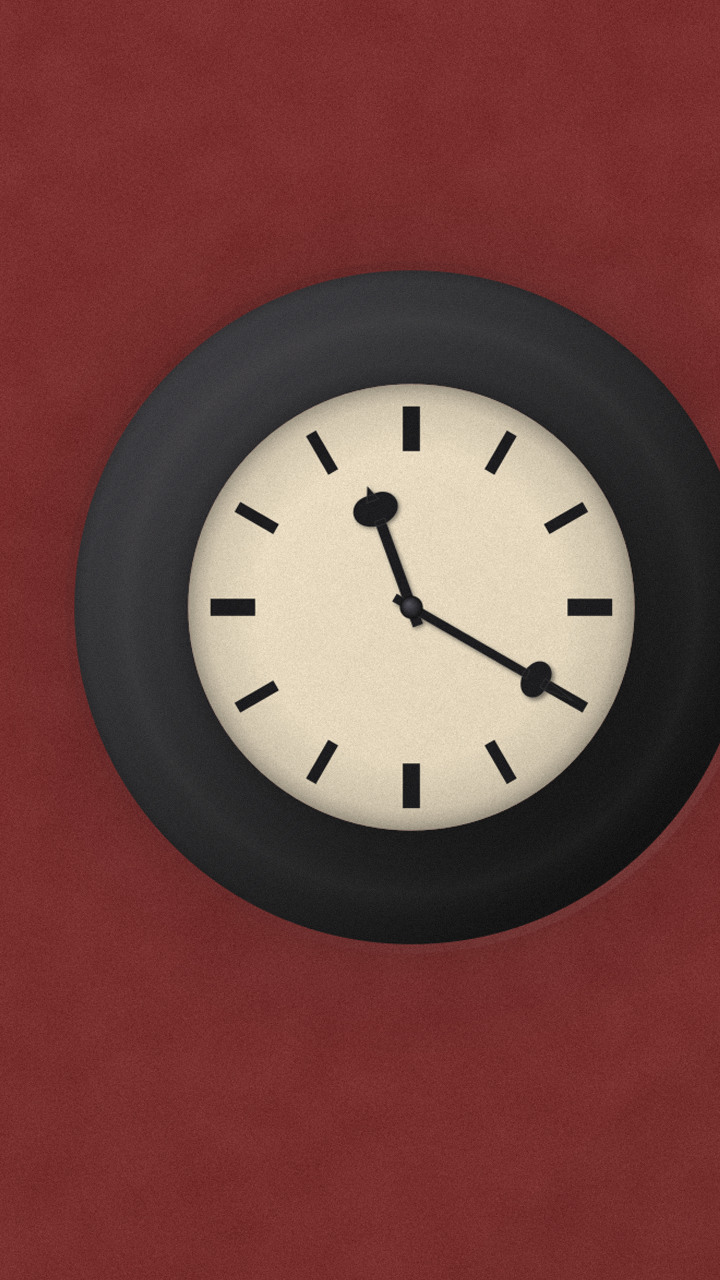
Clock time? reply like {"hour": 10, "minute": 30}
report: {"hour": 11, "minute": 20}
